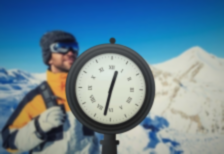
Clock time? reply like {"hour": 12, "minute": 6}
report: {"hour": 12, "minute": 32}
